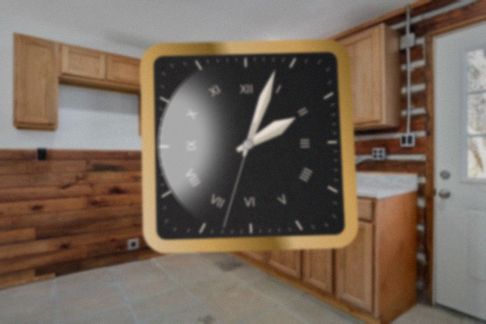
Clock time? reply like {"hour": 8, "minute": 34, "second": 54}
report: {"hour": 2, "minute": 3, "second": 33}
